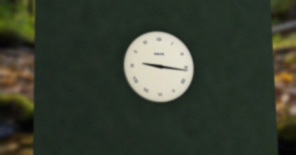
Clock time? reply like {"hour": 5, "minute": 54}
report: {"hour": 9, "minute": 16}
